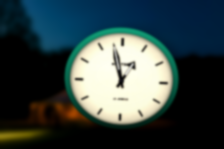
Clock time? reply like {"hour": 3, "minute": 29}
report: {"hour": 12, "minute": 58}
